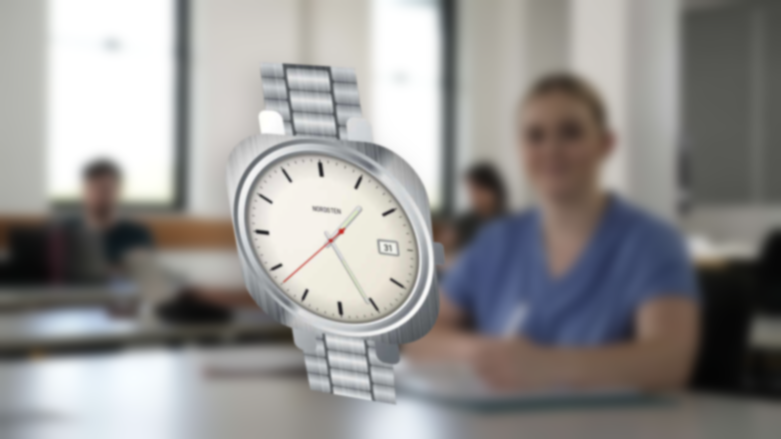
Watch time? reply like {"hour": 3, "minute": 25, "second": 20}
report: {"hour": 1, "minute": 25, "second": 38}
